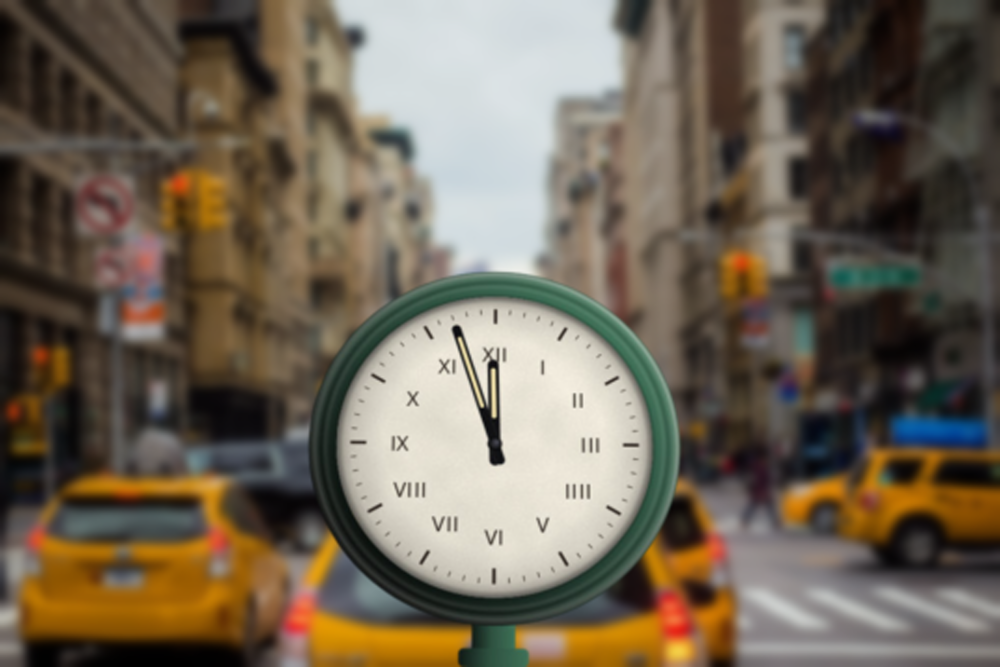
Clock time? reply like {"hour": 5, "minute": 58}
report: {"hour": 11, "minute": 57}
